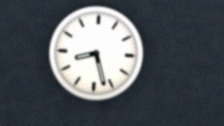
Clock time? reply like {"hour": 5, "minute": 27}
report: {"hour": 8, "minute": 27}
